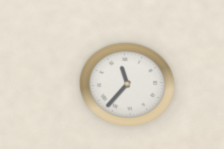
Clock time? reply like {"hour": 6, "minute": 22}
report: {"hour": 11, "minute": 37}
